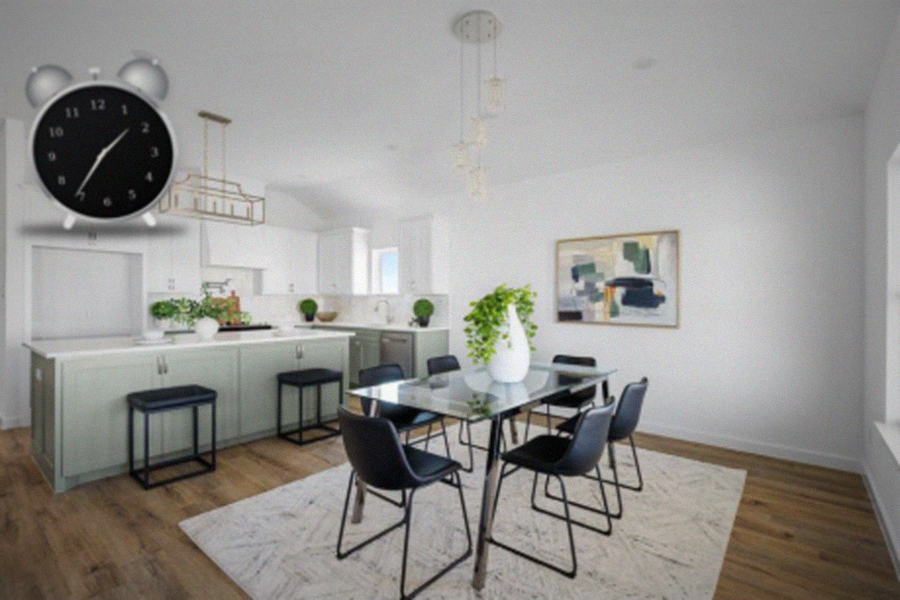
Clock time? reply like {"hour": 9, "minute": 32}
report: {"hour": 1, "minute": 36}
